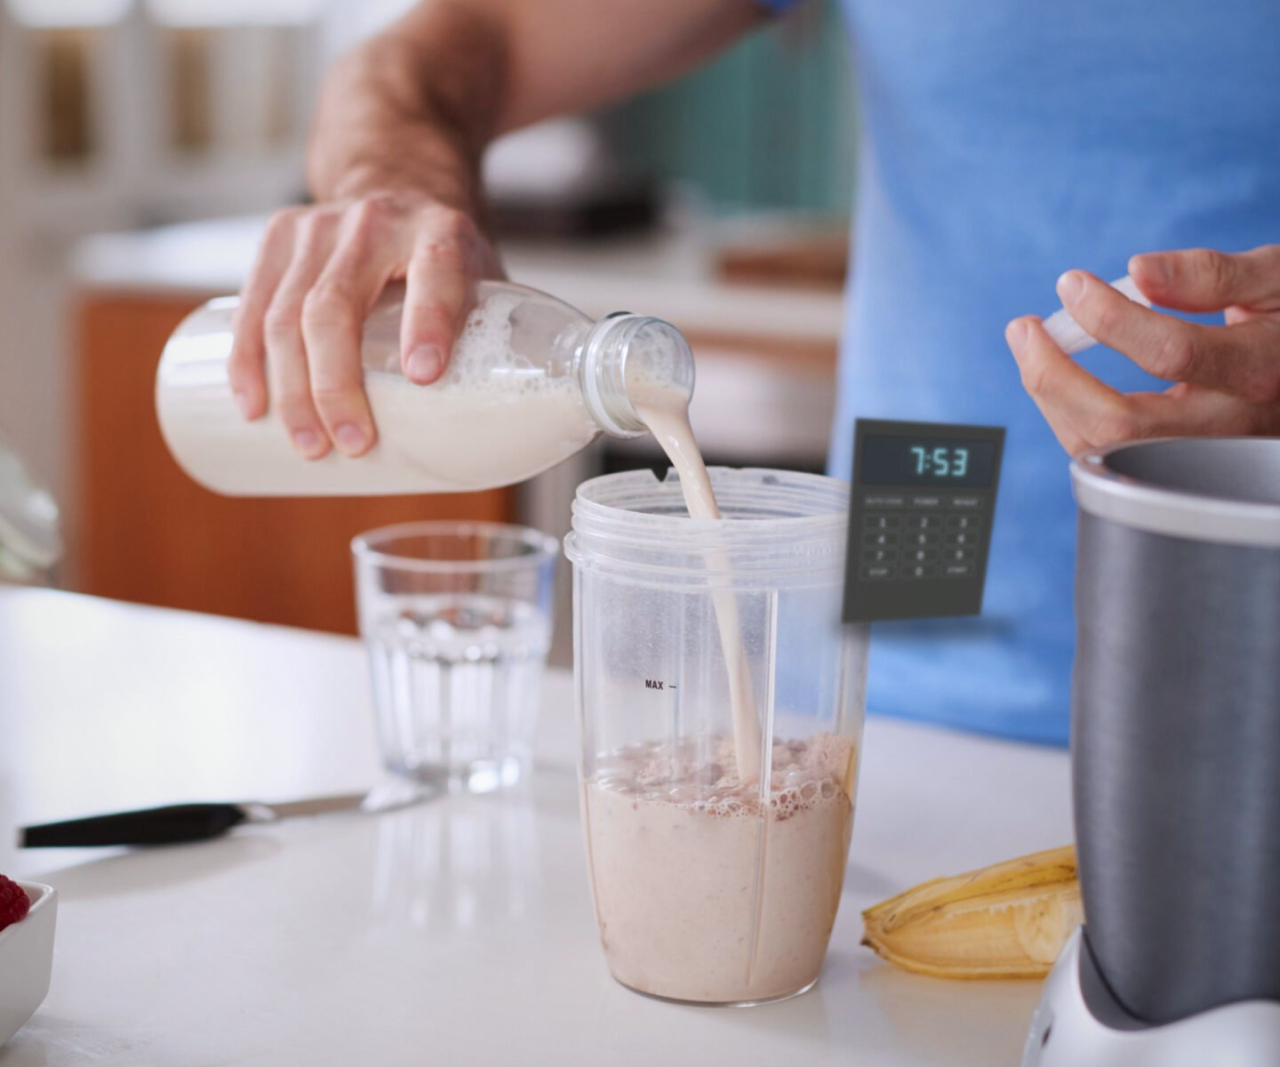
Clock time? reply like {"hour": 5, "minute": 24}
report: {"hour": 7, "minute": 53}
